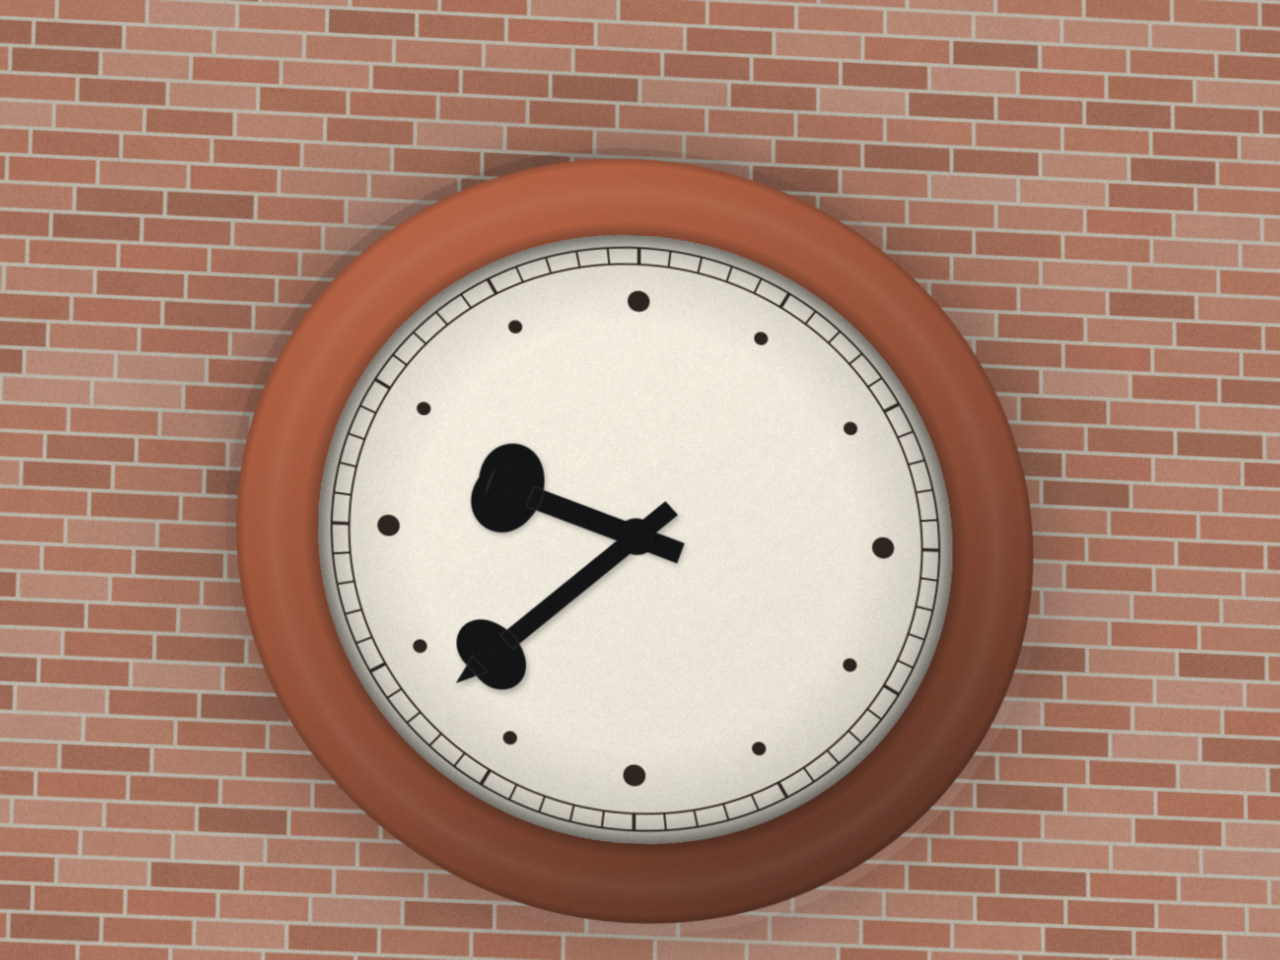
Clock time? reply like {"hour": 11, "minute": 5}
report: {"hour": 9, "minute": 38}
